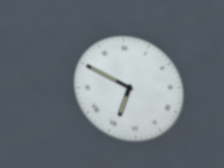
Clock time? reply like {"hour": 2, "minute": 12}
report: {"hour": 6, "minute": 50}
